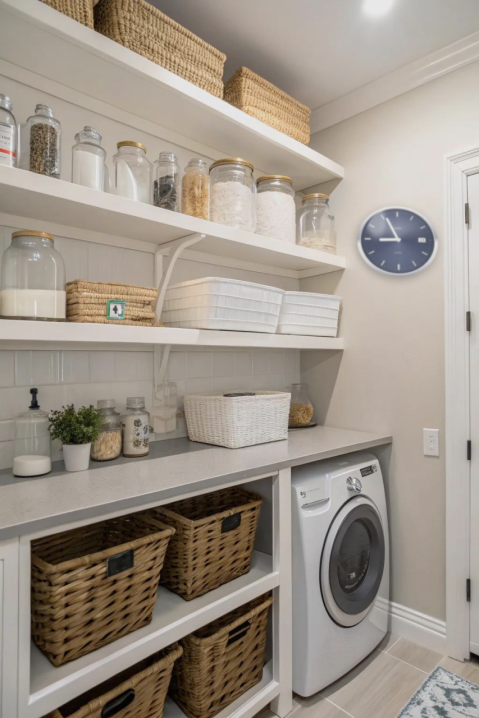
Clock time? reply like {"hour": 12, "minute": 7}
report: {"hour": 8, "minute": 56}
